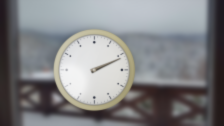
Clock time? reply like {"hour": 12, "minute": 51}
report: {"hour": 2, "minute": 11}
